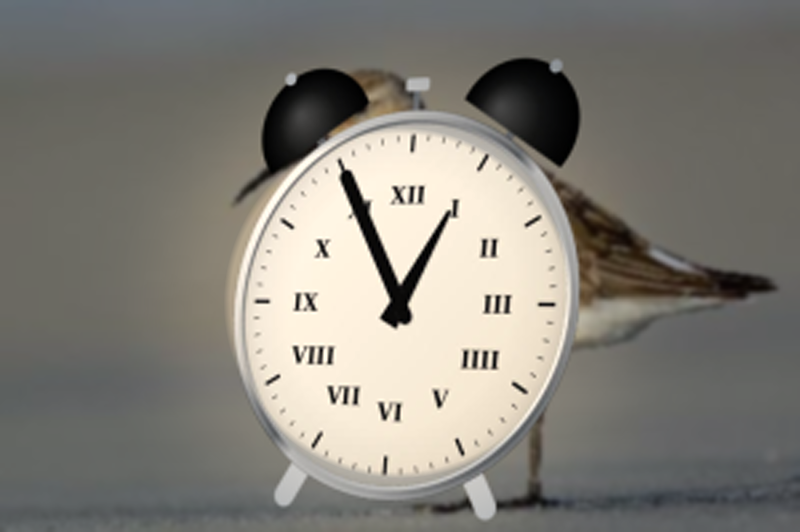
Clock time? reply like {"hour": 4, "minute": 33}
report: {"hour": 12, "minute": 55}
